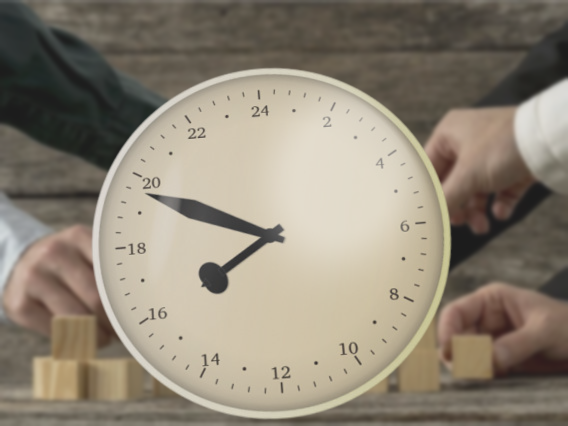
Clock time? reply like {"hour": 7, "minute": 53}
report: {"hour": 15, "minute": 49}
